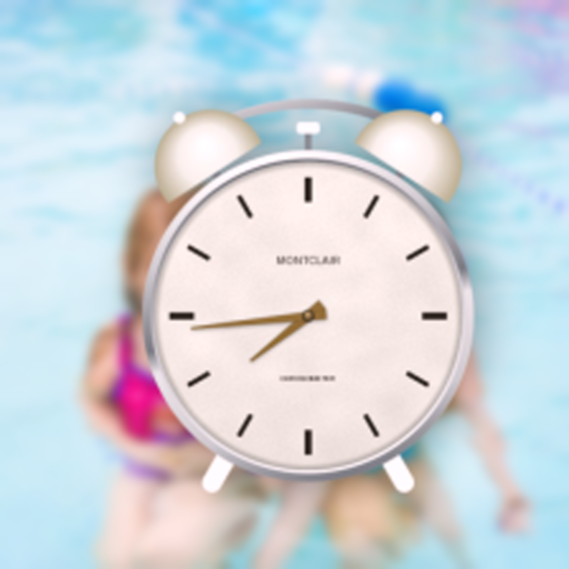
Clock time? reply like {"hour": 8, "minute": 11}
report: {"hour": 7, "minute": 44}
